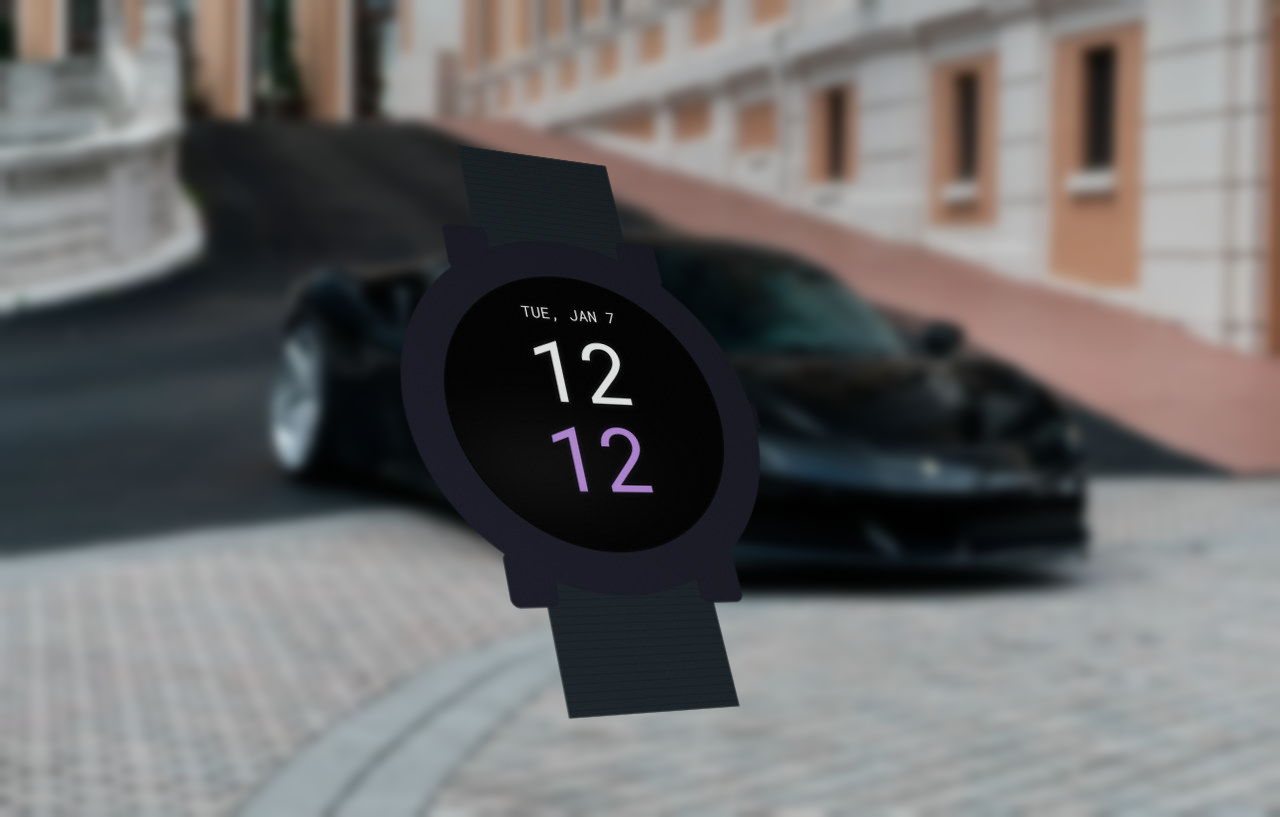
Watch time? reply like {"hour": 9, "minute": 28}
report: {"hour": 12, "minute": 12}
